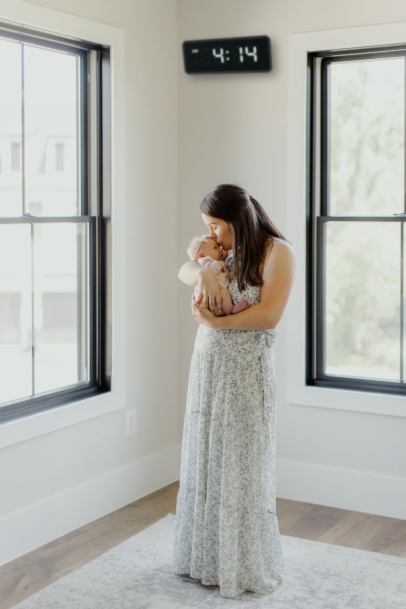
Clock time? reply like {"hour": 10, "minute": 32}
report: {"hour": 4, "minute": 14}
